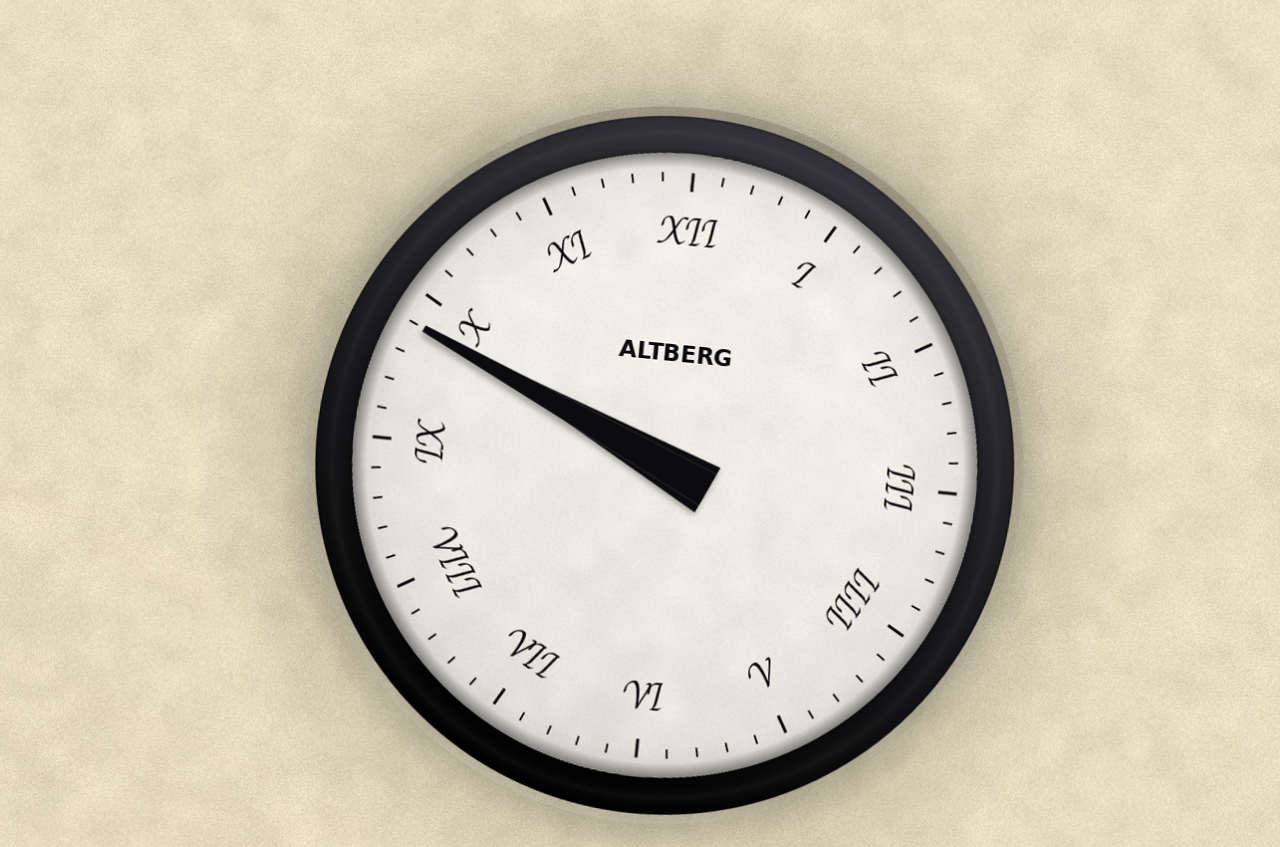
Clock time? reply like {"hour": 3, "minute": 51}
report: {"hour": 9, "minute": 49}
